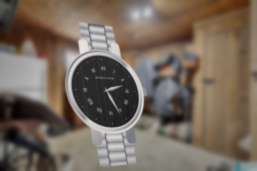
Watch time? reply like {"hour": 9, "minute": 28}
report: {"hour": 2, "minute": 26}
